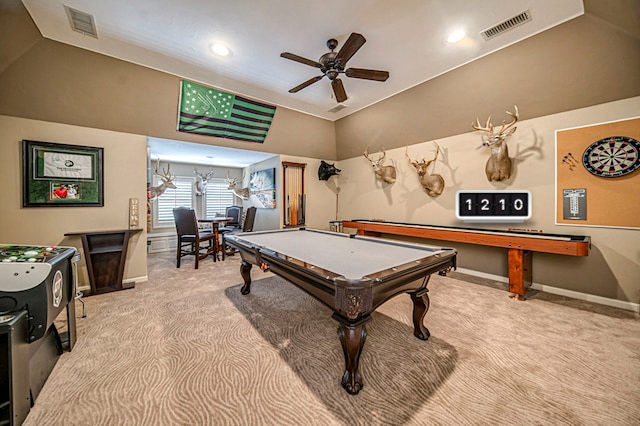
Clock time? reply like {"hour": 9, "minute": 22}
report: {"hour": 12, "minute": 10}
